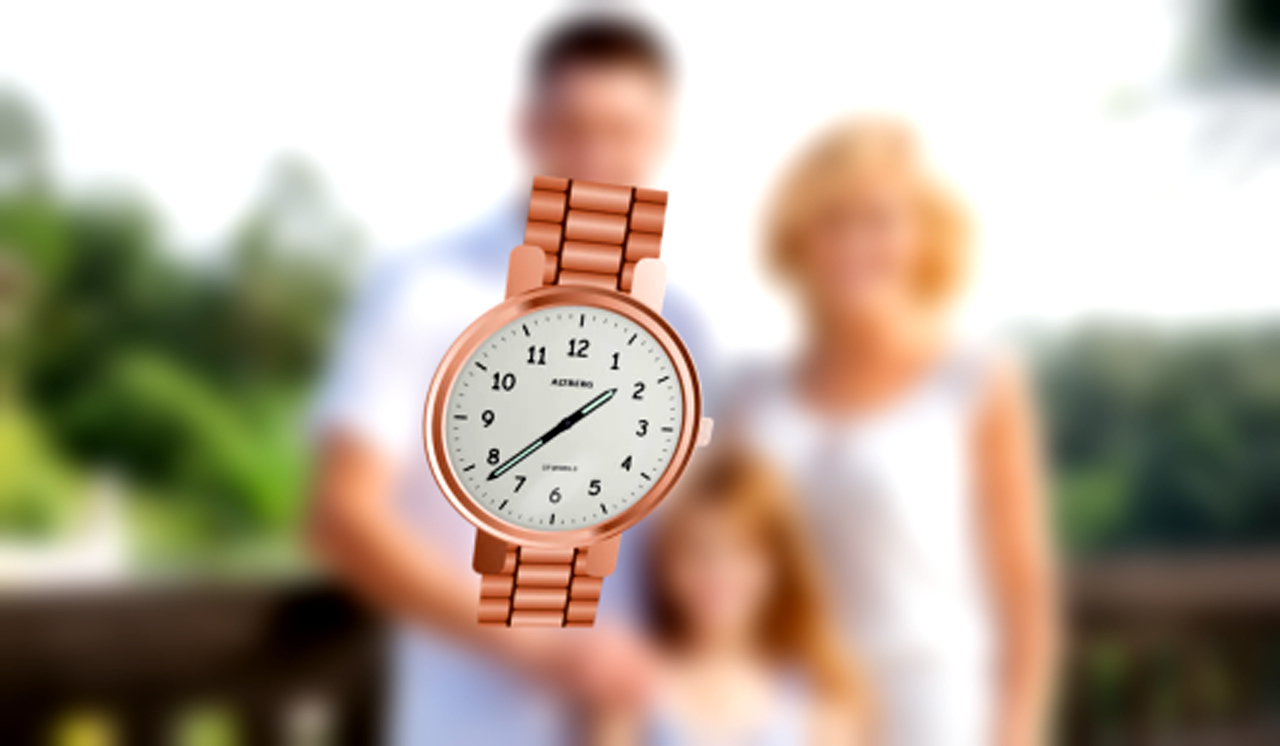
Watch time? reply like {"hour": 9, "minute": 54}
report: {"hour": 1, "minute": 38}
